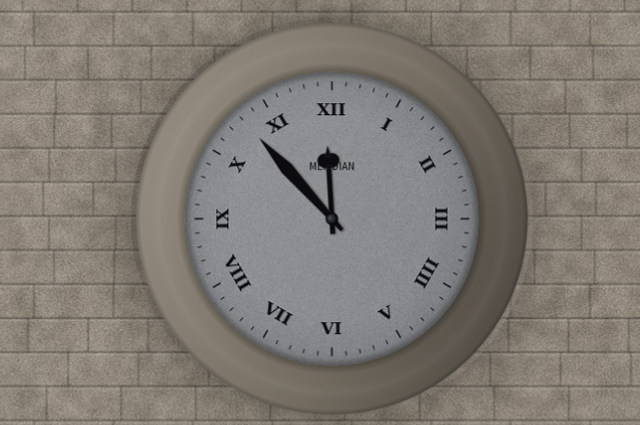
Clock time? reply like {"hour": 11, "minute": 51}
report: {"hour": 11, "minute": 53}
